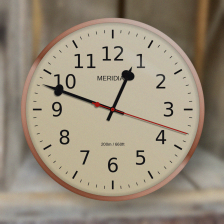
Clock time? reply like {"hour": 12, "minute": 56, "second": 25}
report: {"hour": 12, "minute": 48, "second": 18}
